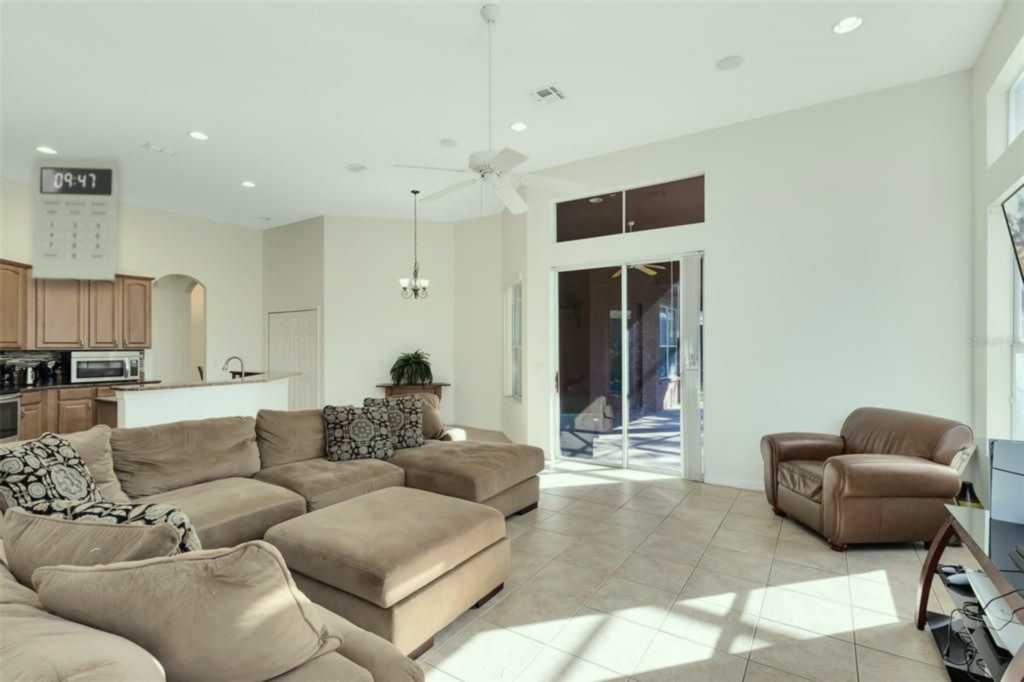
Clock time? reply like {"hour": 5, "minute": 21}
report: {"hour": 9, "minute": 47}
